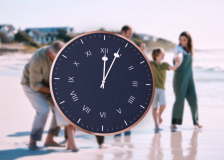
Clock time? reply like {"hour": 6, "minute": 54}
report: {"hour": 12, "minute": 4}
